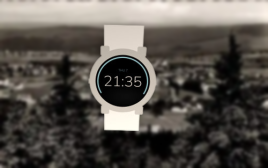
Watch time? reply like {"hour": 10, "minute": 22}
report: {"hour": 21, "minute": 35}
